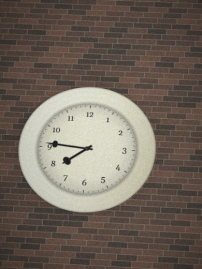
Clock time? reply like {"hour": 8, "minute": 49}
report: {"hour": 7, "minute": 46}
